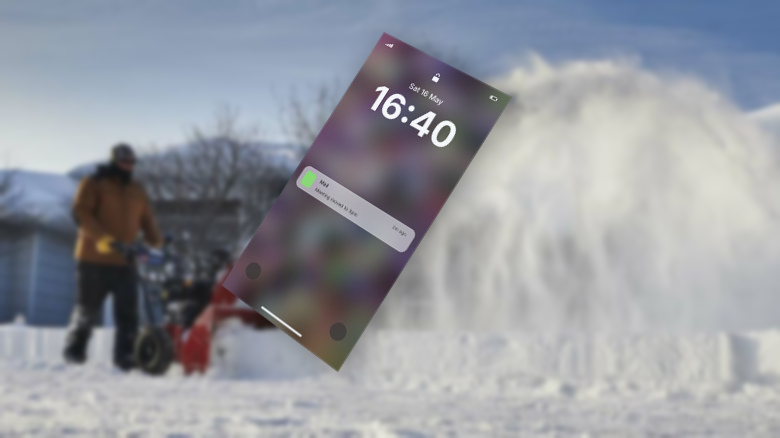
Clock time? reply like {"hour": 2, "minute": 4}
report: {"hour": 16, "minute": 40}
